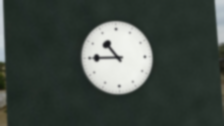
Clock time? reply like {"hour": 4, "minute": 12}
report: {"hour": 10, "minute": 45}
